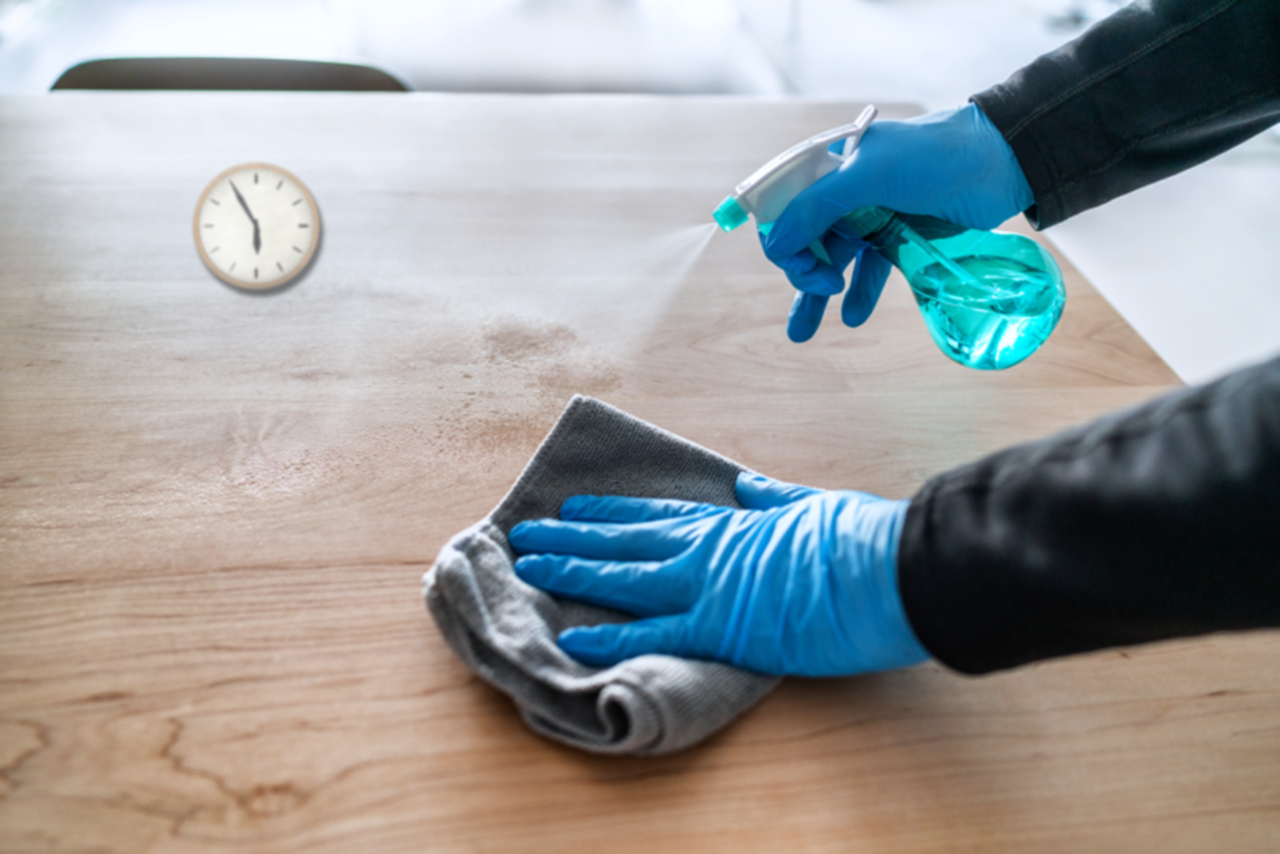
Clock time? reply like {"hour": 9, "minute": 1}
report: {"hour": 5, "minute": 55}
